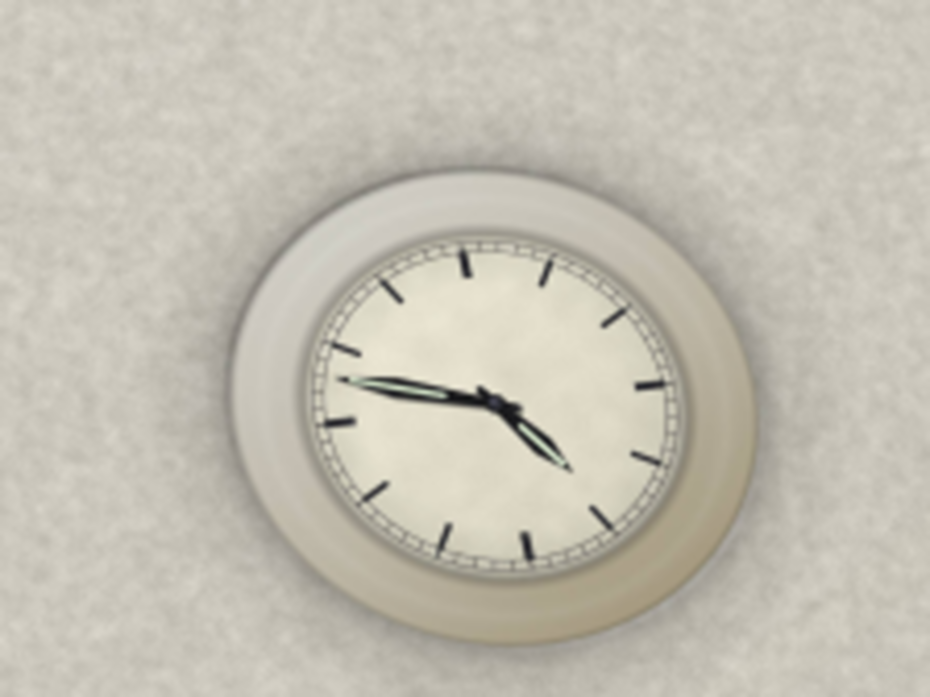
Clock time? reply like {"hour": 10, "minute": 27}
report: {"hour": 4, "minute": 48}
